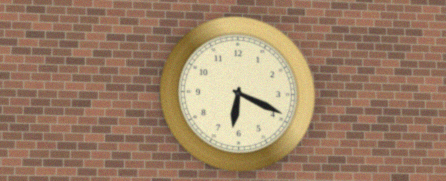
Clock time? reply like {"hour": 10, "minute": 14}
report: {"hour": 6, "minute": 19}
